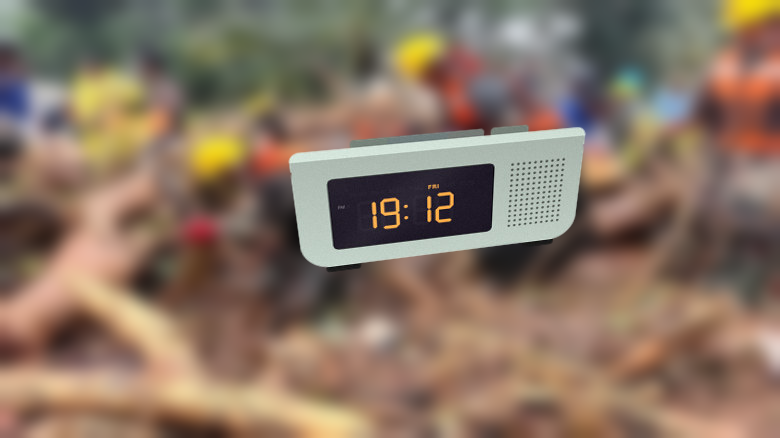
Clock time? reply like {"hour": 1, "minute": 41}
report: {"hour": 19, "minute": 12}
